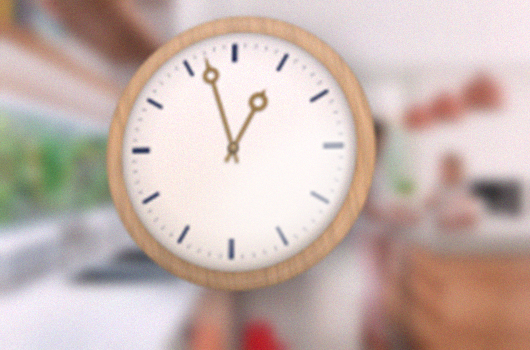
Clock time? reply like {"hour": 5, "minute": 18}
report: {"hour": 12, "minute": 57}
